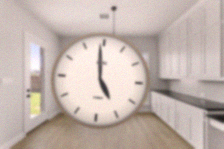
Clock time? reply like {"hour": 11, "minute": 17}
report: {"hour": 4, "minute": 59}
